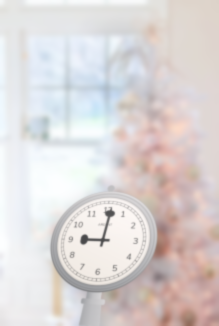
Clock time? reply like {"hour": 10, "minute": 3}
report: {"hour": 9, "minute": 1}
